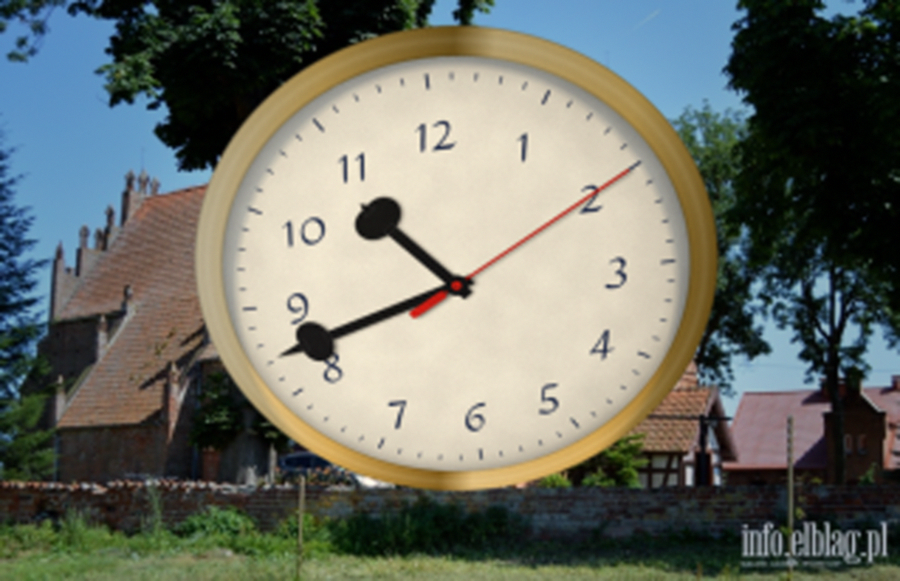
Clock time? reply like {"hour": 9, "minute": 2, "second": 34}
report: {"hour": 10, "minute": 42, "second": 10}
